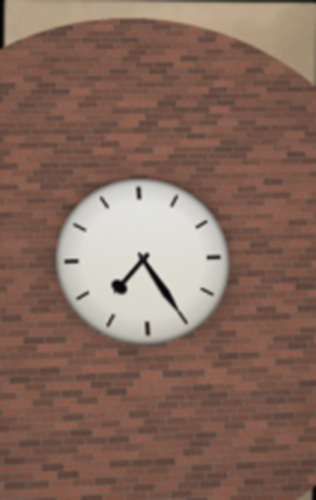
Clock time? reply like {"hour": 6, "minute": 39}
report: {"hour": 7, "minute": 25}
